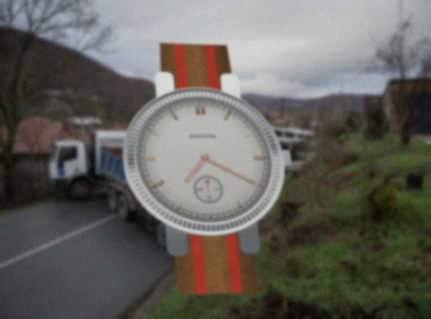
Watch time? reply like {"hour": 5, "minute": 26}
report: {"hour": 7, "minute": 20}
